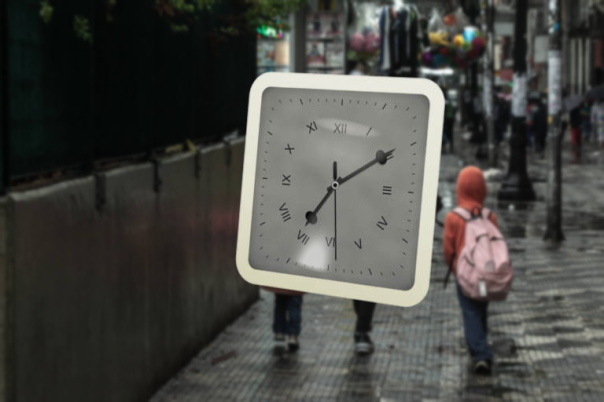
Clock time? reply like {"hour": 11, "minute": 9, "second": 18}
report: {"hour": 7, "minute": 9, "second": 29}
